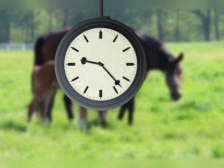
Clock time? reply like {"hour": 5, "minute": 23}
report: {"hour": 9, "minute": 23}
